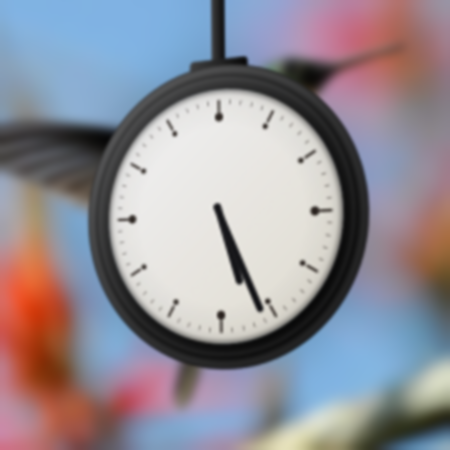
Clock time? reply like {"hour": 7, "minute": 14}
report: {"hour": 5, "minute": 26}
